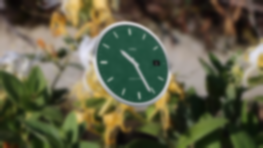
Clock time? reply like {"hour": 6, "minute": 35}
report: {"hour": 10, "minute": 26}
